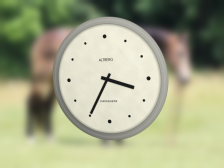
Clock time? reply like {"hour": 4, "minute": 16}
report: {"hour": 3, "minute": 35}
